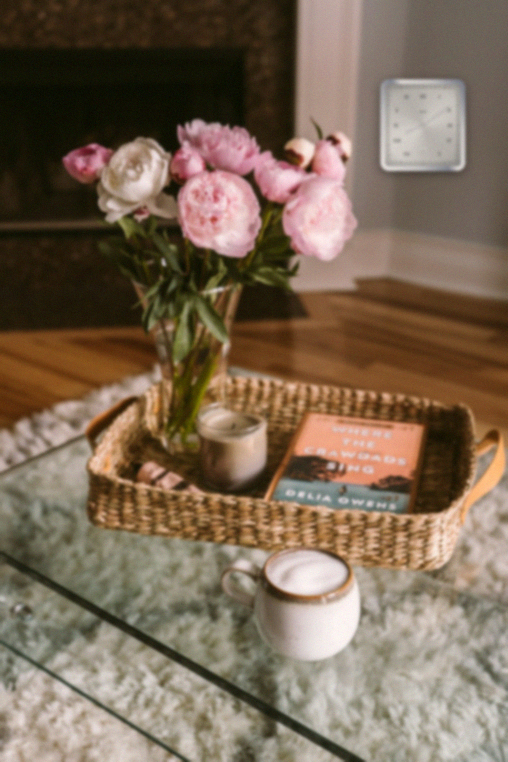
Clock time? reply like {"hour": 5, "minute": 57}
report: {"hour": 8, "minute": 9}
